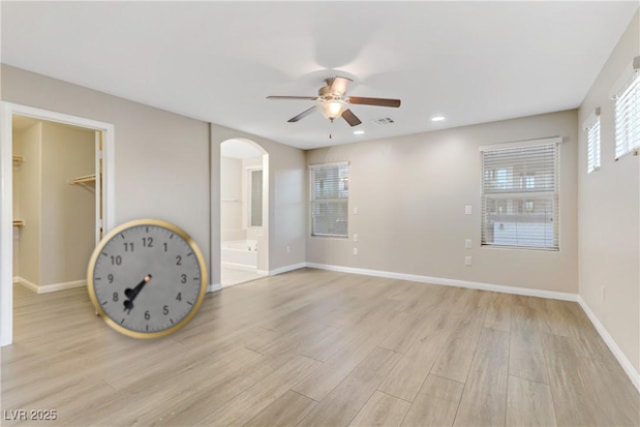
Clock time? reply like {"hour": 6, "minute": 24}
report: {"hour": 7, "minute": 36}
